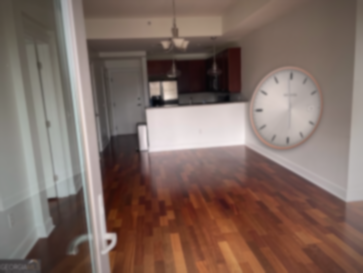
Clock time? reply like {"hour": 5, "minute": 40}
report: {"hour": 5, "minute": 59}
